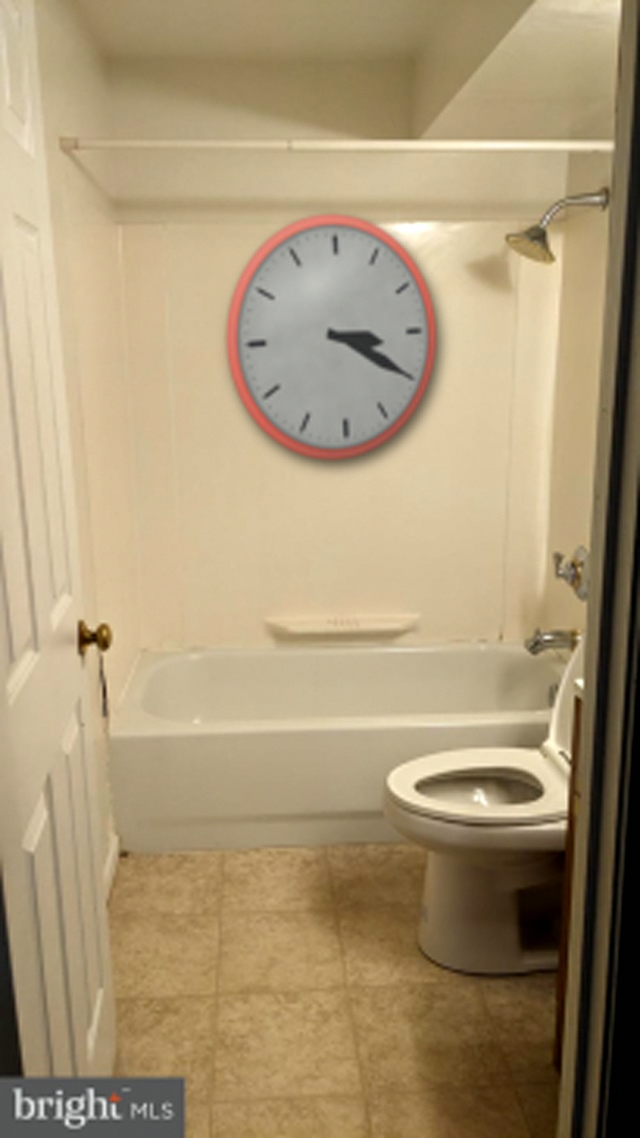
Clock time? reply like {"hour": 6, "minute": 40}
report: {"hour": 3, "minute": 20}
